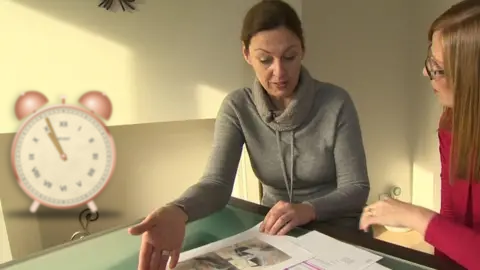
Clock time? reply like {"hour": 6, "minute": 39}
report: {"hour": 10, "minute": 56}
